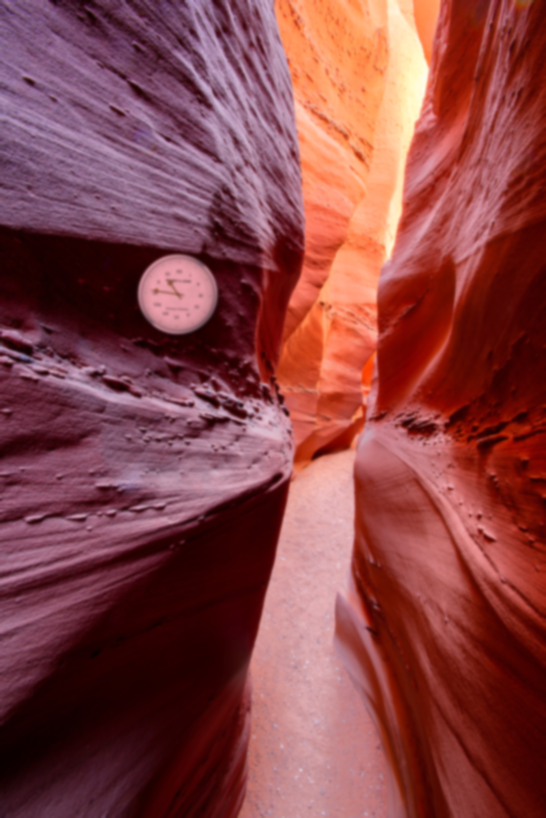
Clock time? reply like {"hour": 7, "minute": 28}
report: {"hour": 10, "minute": 46}
